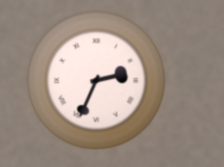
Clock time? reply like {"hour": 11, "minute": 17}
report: {"hour": 2, "minute": 34}
